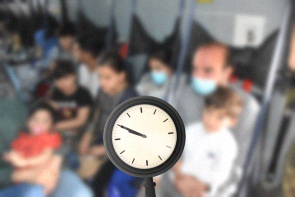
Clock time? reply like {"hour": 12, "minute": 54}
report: {"hour": 9, "minute": 50}
